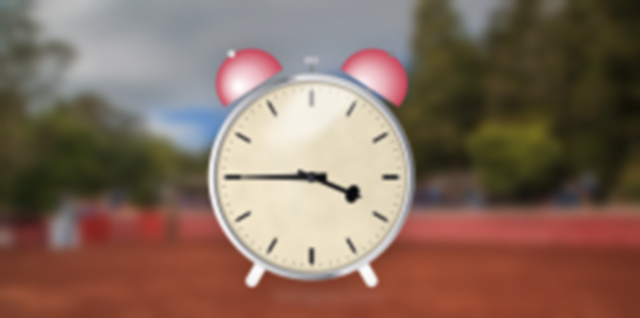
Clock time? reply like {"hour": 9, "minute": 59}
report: {"hour": 3, "minute": 45}
